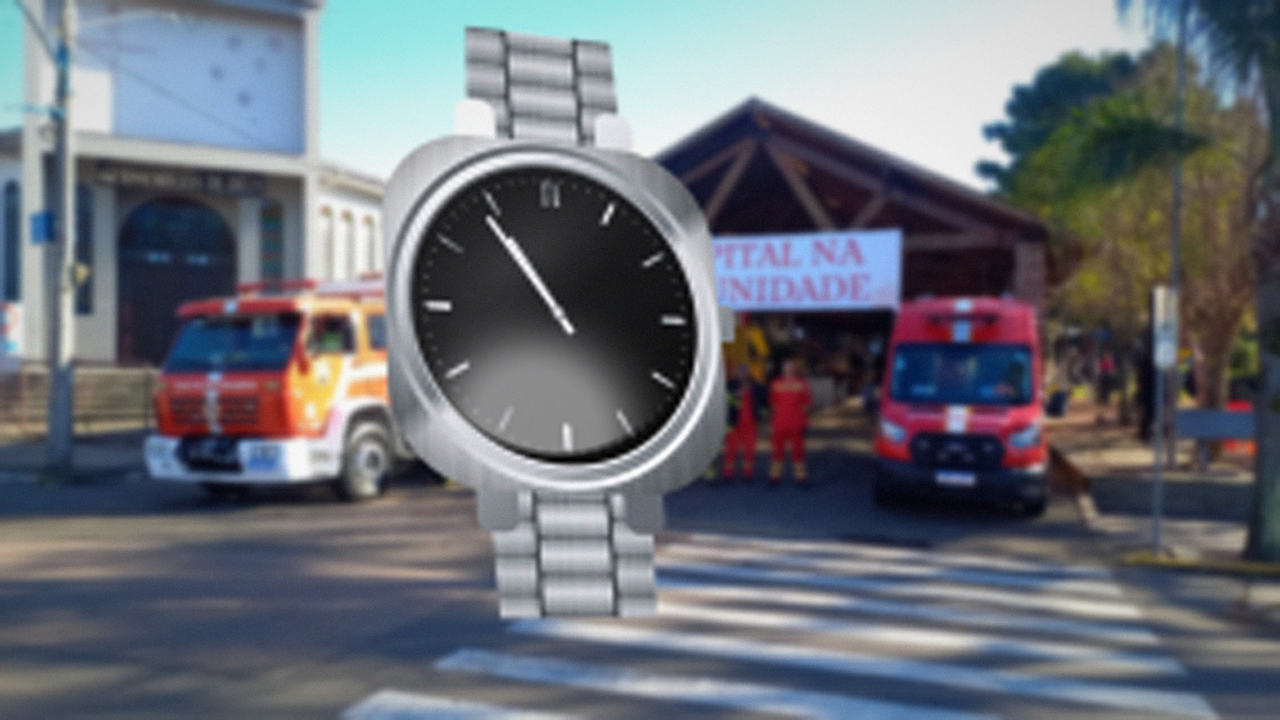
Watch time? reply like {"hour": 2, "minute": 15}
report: {"hour": 10, "minute": 54}
